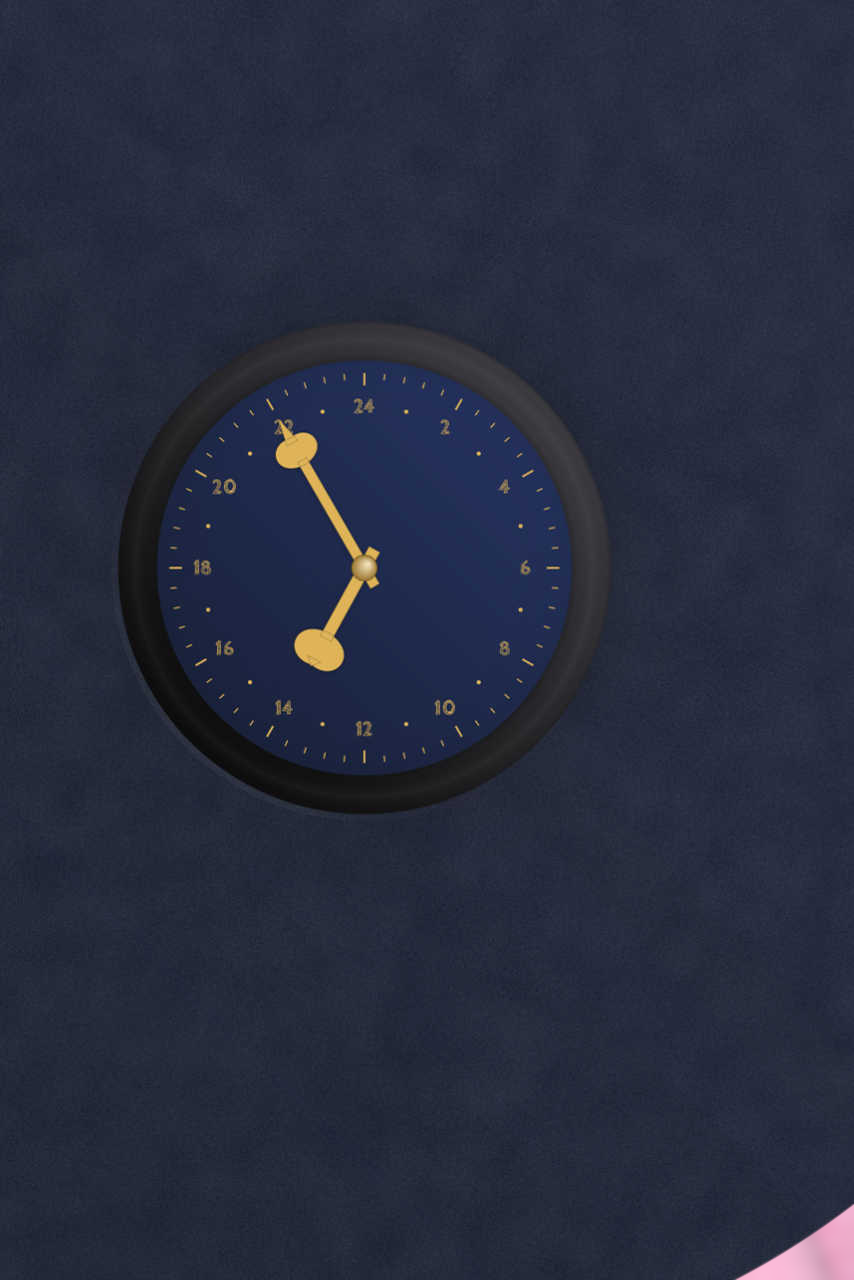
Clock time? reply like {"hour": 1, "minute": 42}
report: {"hour": 13, "minute": 55}
